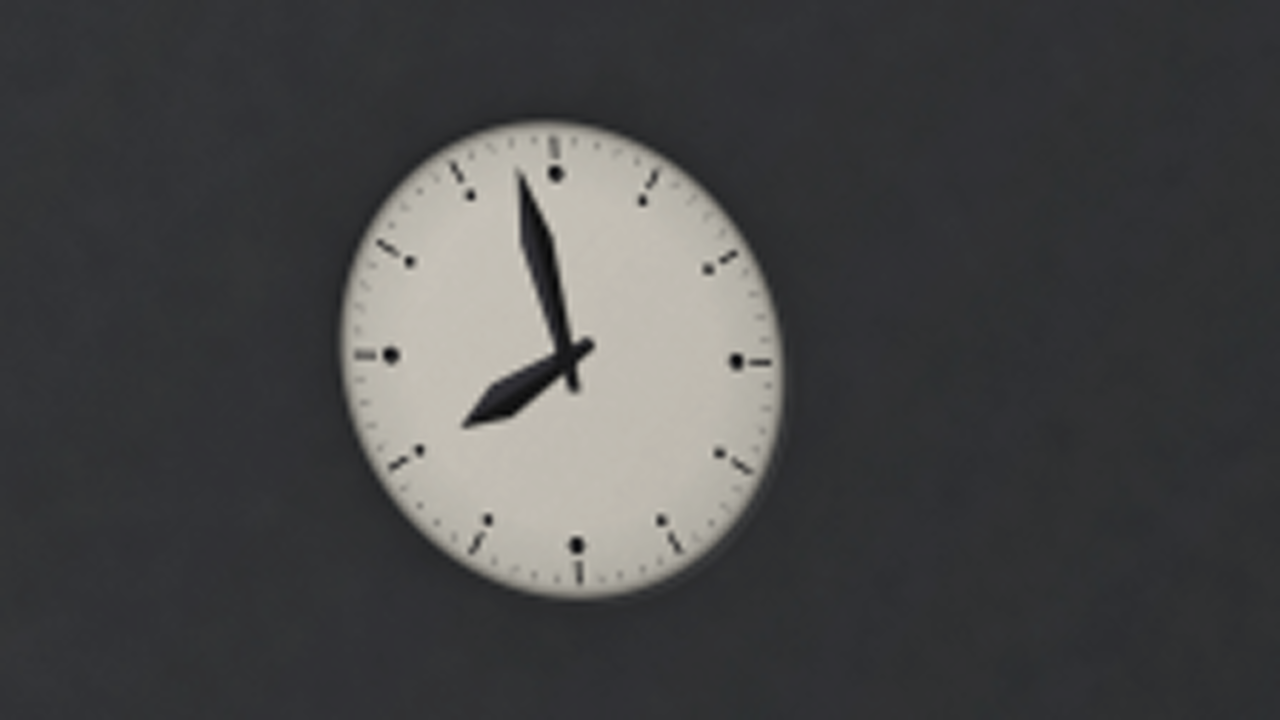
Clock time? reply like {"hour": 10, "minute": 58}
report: {"hour": 7, "minute": 58}
